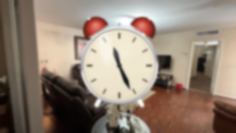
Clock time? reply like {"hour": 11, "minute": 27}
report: {"hour": 11, "minute": 26}
